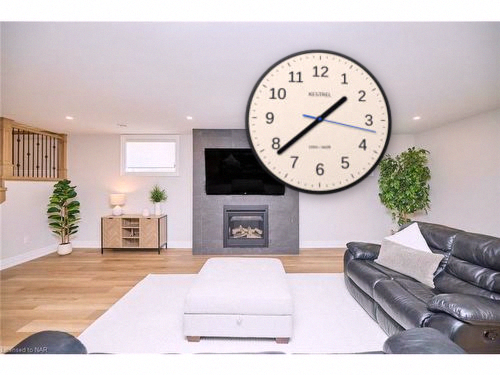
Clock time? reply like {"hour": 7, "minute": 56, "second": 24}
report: {"hour": 1, "minute": 38, "second": 17}
